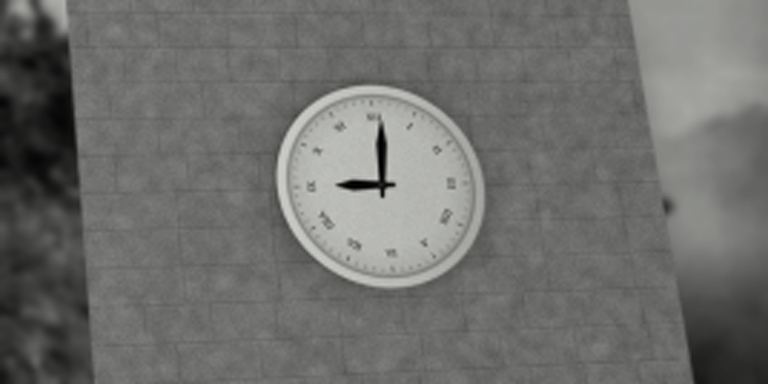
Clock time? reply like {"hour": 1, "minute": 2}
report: {"hour": 9, "minute": 1}
